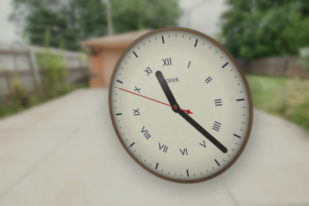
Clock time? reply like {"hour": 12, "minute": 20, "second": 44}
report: {"hour": 11, "minute": 22, "second": 49}
